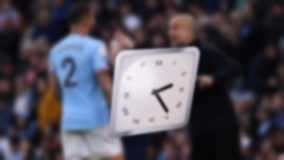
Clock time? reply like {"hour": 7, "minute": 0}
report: {"hour": 2, "minute": 24}
